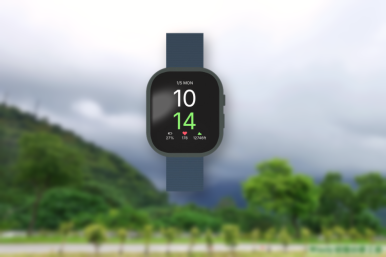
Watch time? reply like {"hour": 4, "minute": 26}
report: {"hour": 10, "minute": 14}
